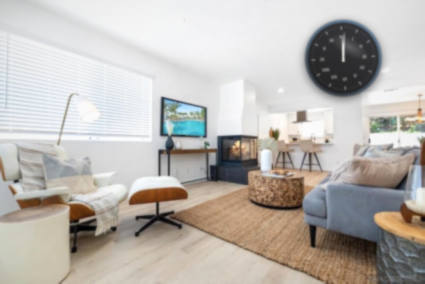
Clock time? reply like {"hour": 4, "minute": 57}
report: {"hour": 12, "minute": 1}
